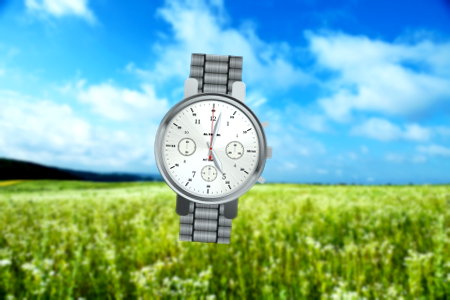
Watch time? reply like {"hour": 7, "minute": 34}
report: {"hour": 5, "minute": 2}
